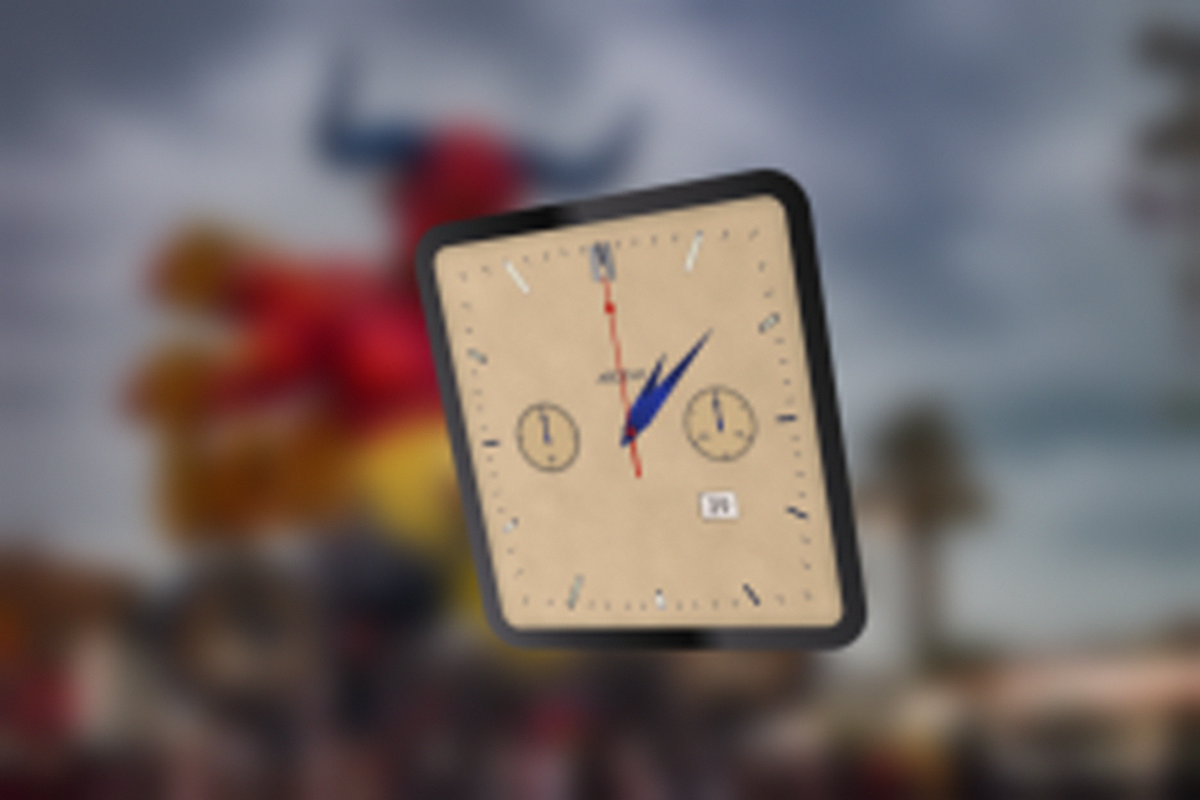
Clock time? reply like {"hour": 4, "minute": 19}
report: {"hour": 1, "minute": 8}
